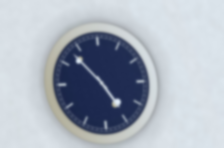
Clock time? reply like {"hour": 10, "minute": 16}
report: {"hour": 4, "minute": 53}
